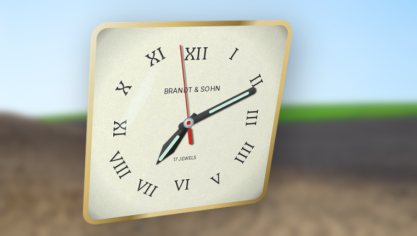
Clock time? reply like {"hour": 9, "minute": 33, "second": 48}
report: {"hour": 7, "minute": 10, "second": 58}
